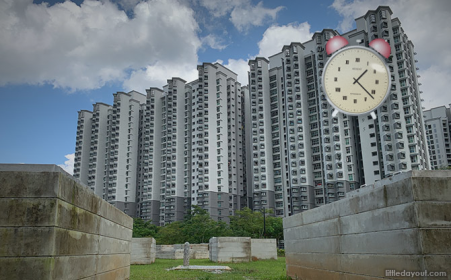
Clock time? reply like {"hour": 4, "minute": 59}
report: {"hour": 1, "minute": 22}
